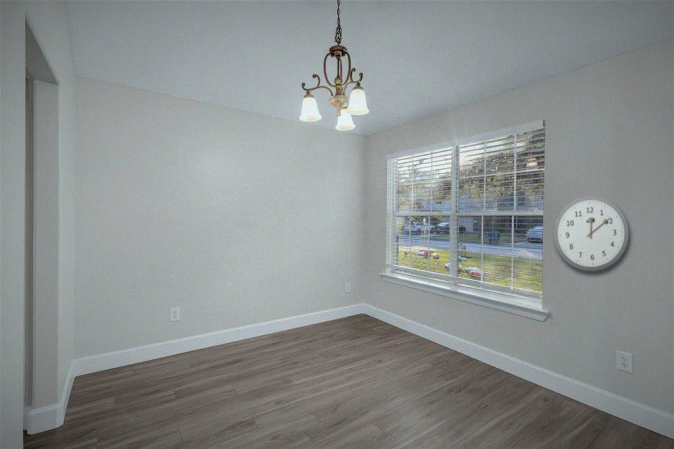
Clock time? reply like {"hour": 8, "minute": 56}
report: {"hour": 12, "minute": 9}
